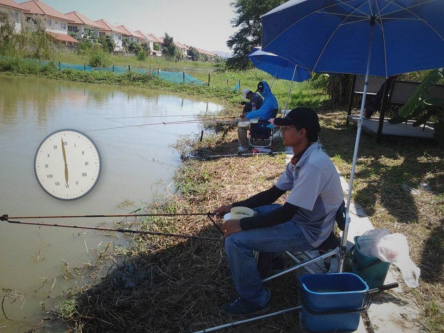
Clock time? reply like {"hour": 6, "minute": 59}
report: {"hour": 5, "minute": 59}
